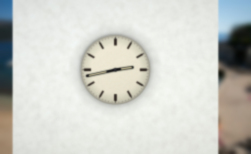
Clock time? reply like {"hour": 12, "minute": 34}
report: {"hour": 2, "minute": 43}
